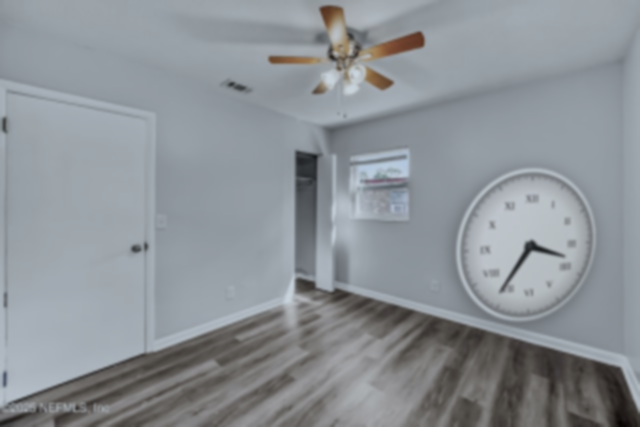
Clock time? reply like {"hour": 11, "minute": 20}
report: {"hour": 3, "minute": 36}
